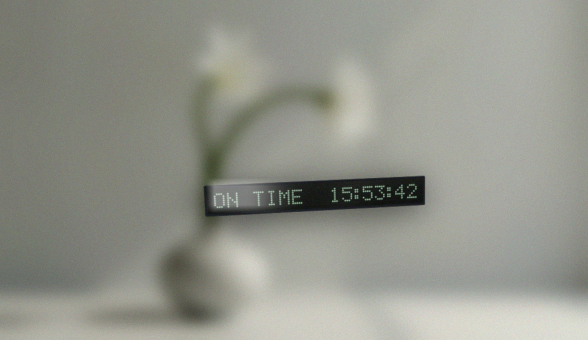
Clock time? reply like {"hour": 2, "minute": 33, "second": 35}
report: {"hour": 15, "minute": 53, "second": 42}
